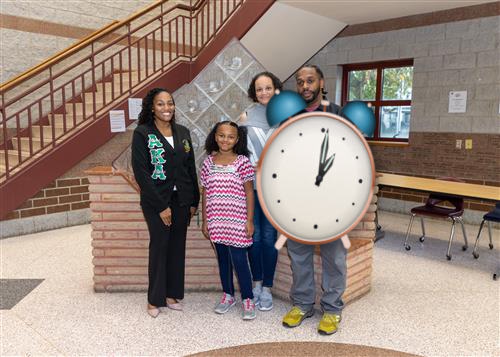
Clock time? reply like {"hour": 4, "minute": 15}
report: {"hour": 1, "minute": 1}
